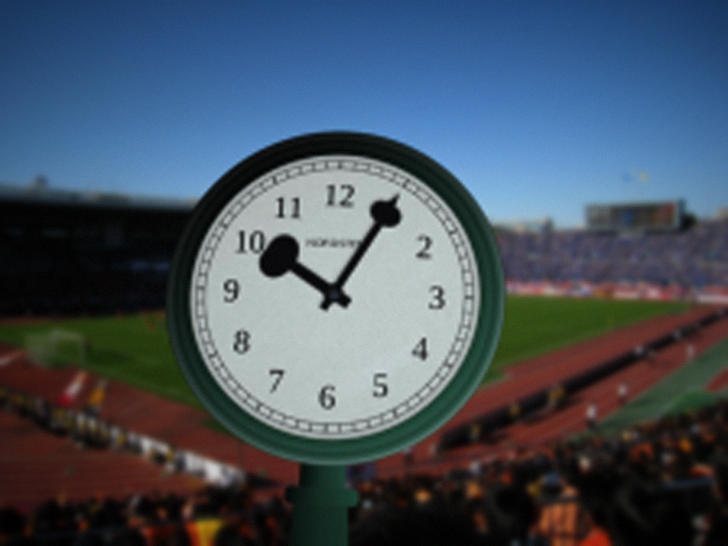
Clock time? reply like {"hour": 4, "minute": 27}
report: {"hour": 10, "minute": 5}
